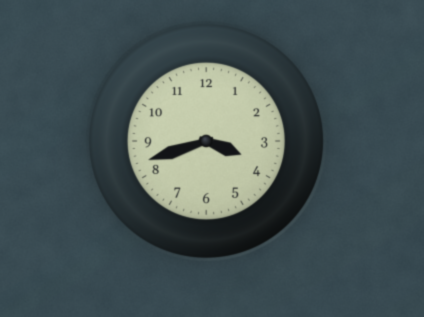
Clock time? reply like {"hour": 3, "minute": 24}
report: {"hour": 3, "minute": 42}
